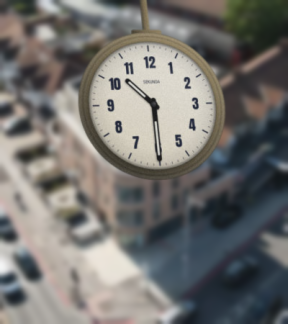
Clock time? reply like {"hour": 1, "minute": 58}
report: {"hour": 10, "minute": 30}
